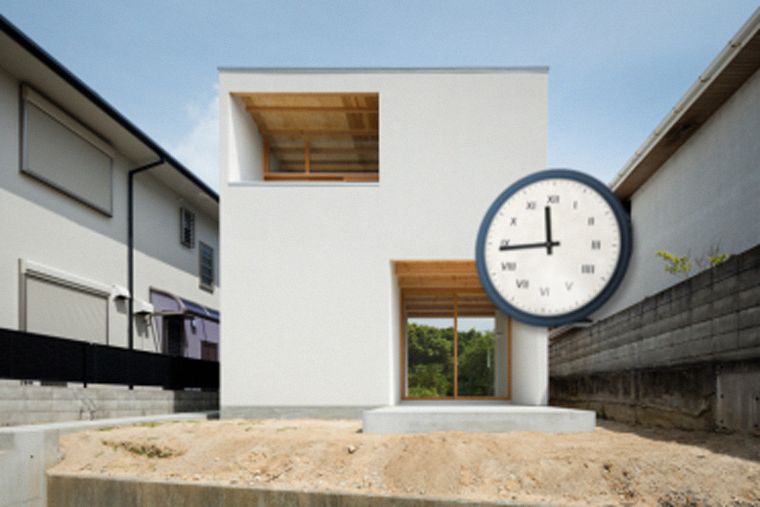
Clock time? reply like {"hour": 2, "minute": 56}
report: {"hour": 11, "minute": 44}
